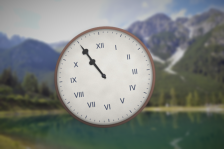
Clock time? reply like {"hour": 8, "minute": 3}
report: {"hour": 10, "minute": 55}
